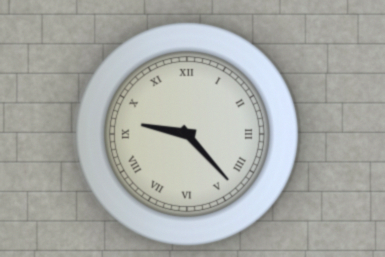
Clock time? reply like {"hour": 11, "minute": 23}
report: {"hour": 9, "minute": 23}
